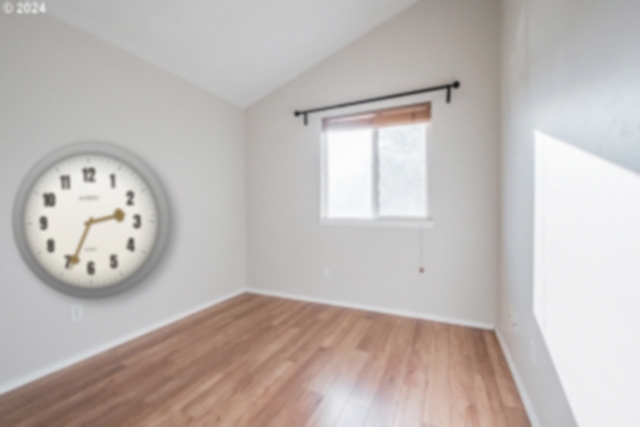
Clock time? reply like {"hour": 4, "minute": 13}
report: {"hour": 2, "minute": 34}
